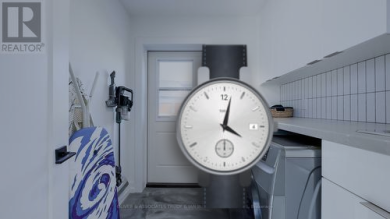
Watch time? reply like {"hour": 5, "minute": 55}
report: {"hour": 4, "minute": 2}
